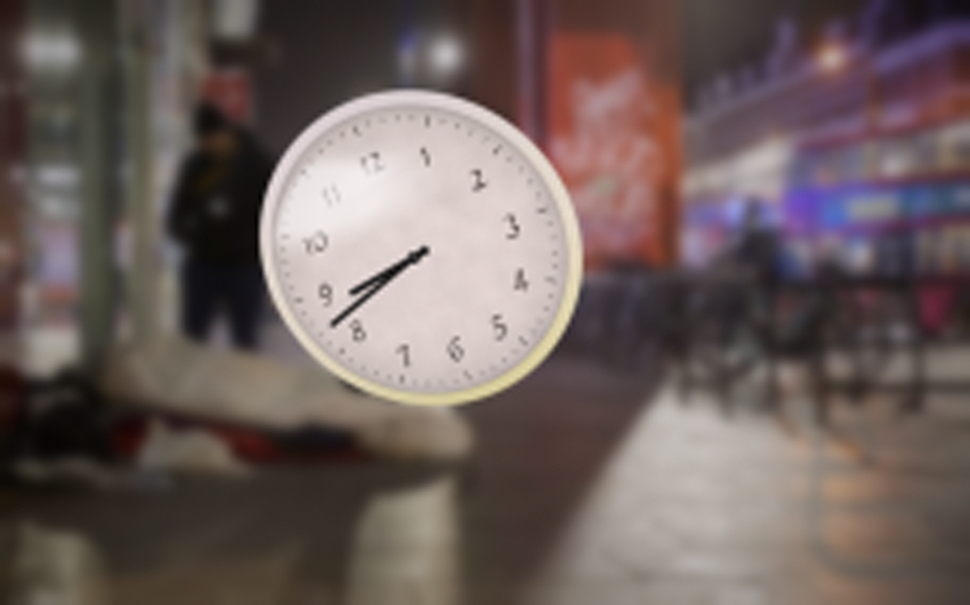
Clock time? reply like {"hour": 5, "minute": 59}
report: {"hour": 8, "minute": 42}
